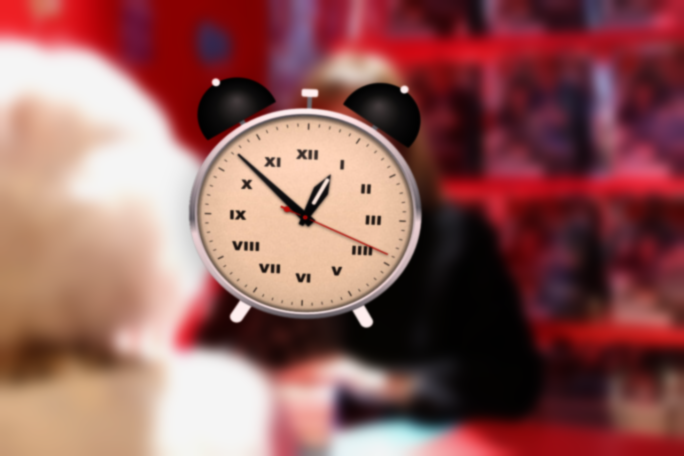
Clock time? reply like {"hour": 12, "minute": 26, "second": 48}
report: {"hour": 12, "minute": 52, "second": 19}
